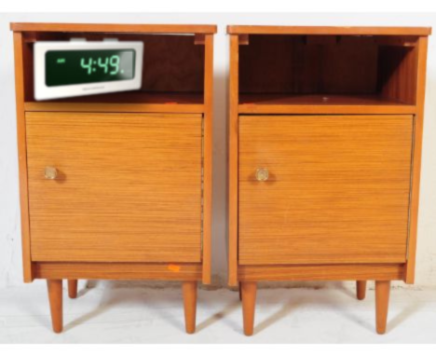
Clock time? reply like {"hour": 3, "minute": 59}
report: {"hour": 4, "minute": 49}
